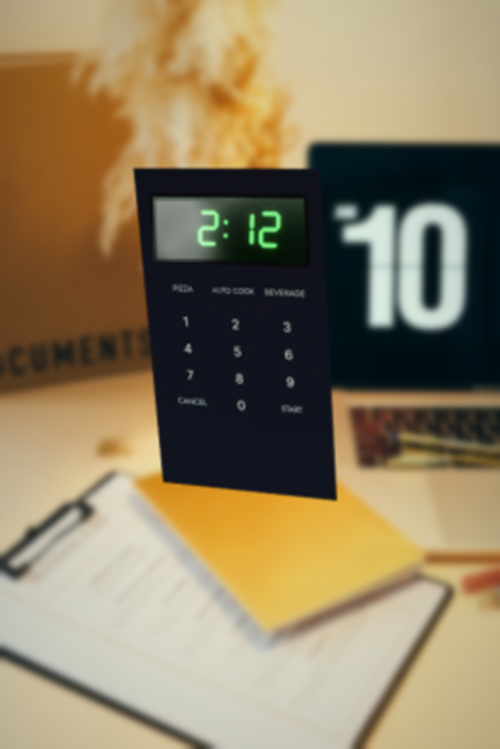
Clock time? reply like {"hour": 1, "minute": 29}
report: {"hour": 2, "minute": 12}
